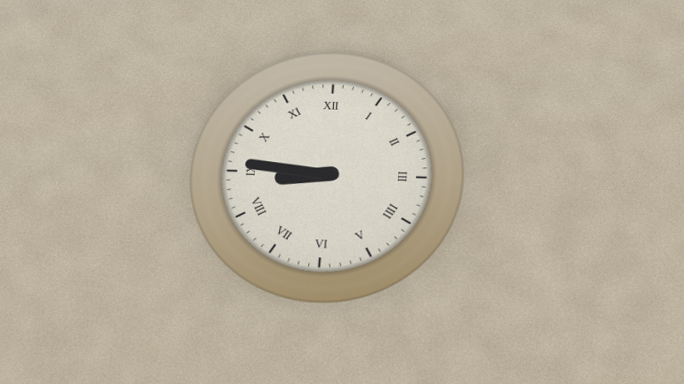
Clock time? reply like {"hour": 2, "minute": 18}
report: {"hour": 8, "minute": 46}
